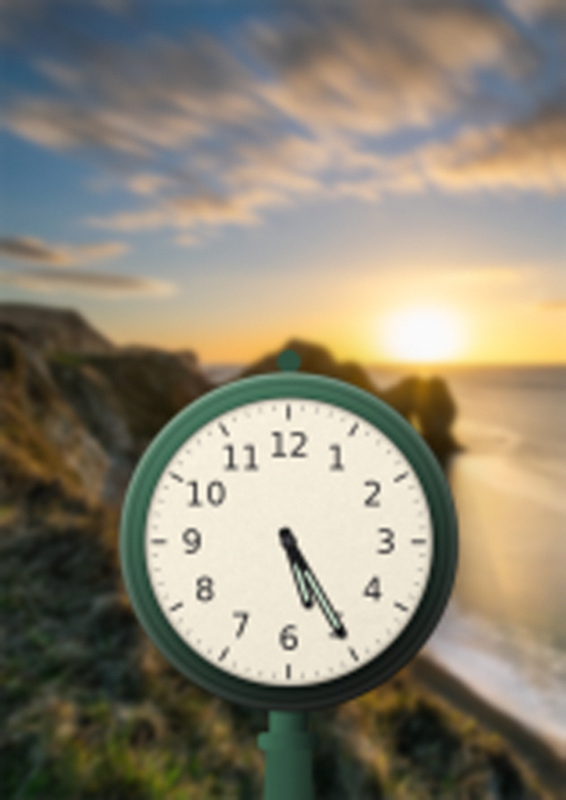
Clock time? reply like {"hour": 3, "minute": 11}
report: {"hour": 5, "minute": 25}
